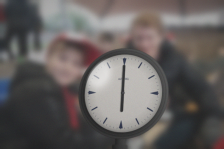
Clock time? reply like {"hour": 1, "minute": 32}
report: {"hour": 6, "minute": 0}
